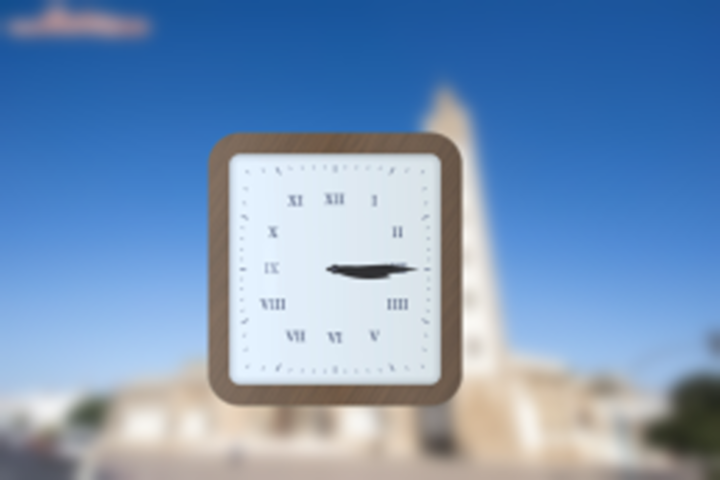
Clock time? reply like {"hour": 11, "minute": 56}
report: {"hour": 3, "minute": 15}
